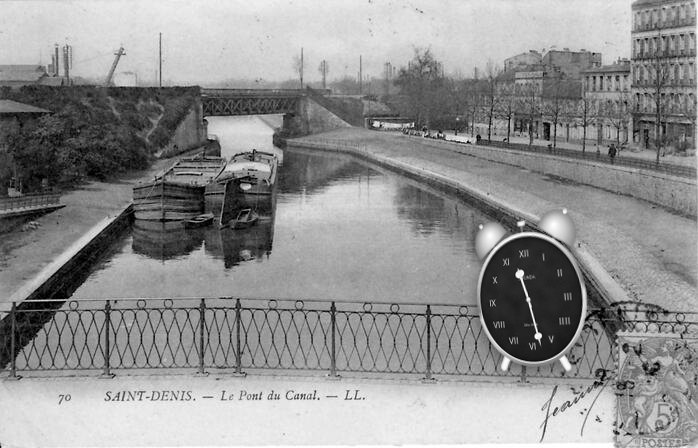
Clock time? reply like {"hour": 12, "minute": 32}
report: {"hour": 11, "minute": 28}
